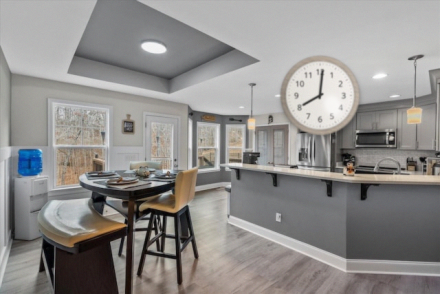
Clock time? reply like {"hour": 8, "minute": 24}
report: {"hour": 8, "minute": 1}
